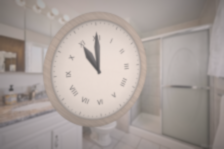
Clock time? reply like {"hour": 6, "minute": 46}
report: {"hour": 11, "minute": 0}
